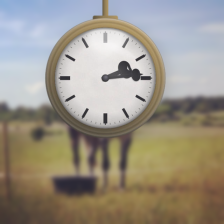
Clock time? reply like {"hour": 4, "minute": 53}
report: {"hour": 2, "minute": 14}
